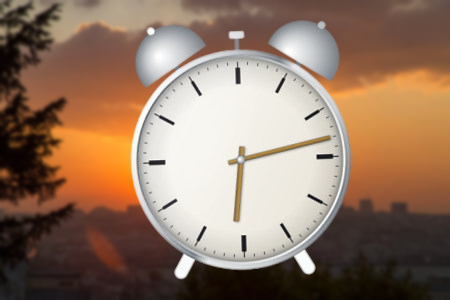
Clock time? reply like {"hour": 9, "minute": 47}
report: {"hour": 6, "minute": 13}
